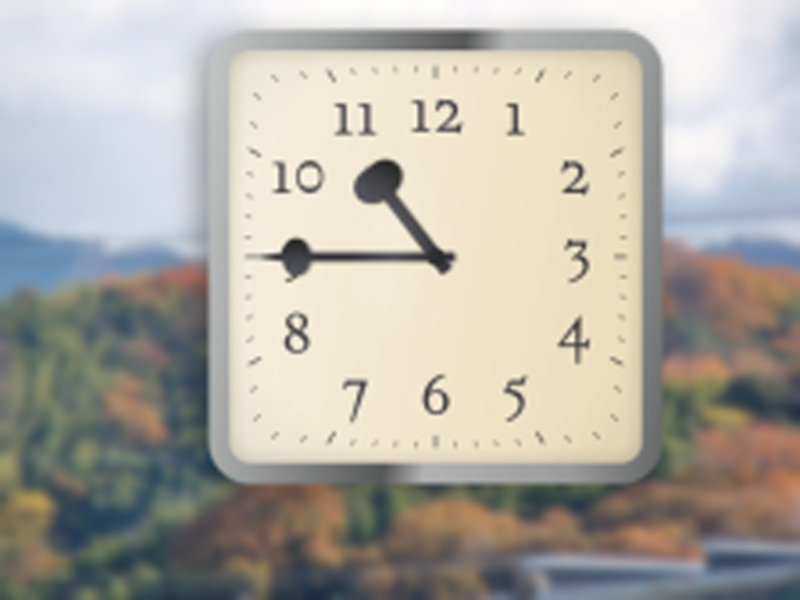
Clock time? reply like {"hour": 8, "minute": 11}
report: {"hour": 10, "minute": 45}
